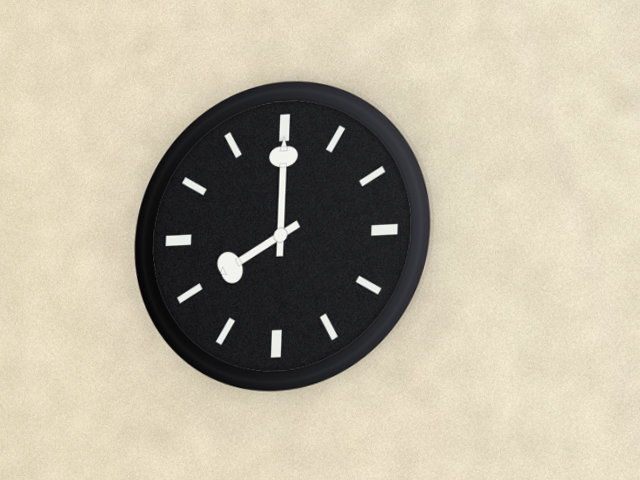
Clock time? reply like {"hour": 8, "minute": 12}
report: {"hour": 8, "minute": 0}
